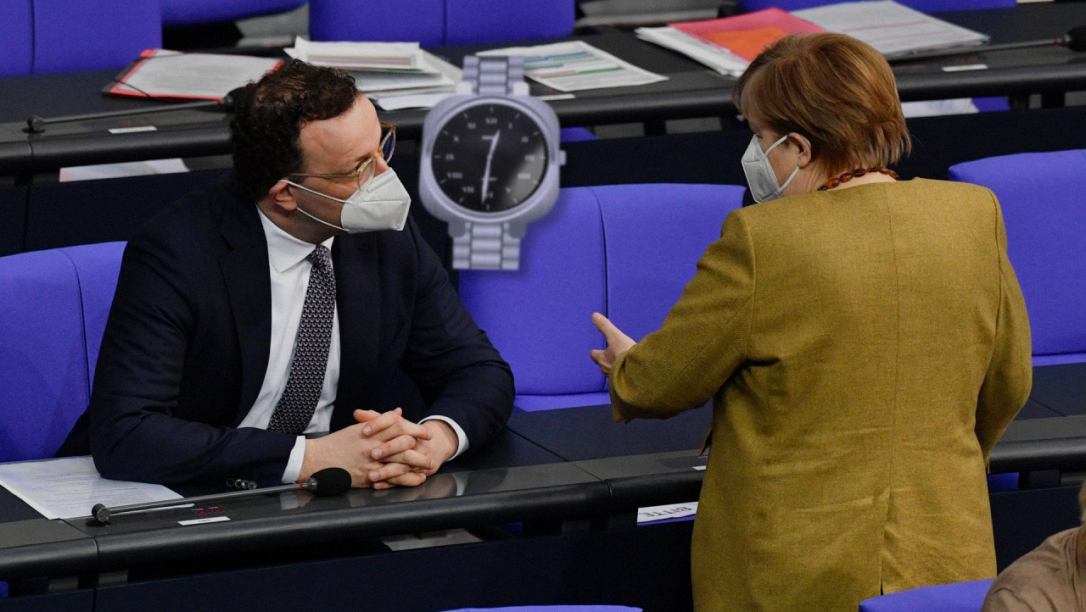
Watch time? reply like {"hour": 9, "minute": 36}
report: {"hour": 12, "minute": 31}
